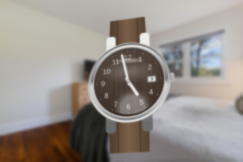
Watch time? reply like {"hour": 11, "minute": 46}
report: {"hour": 4, "minute": 58}
